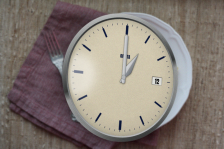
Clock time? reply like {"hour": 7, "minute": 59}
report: {"hour": 1, "minute": 0}
